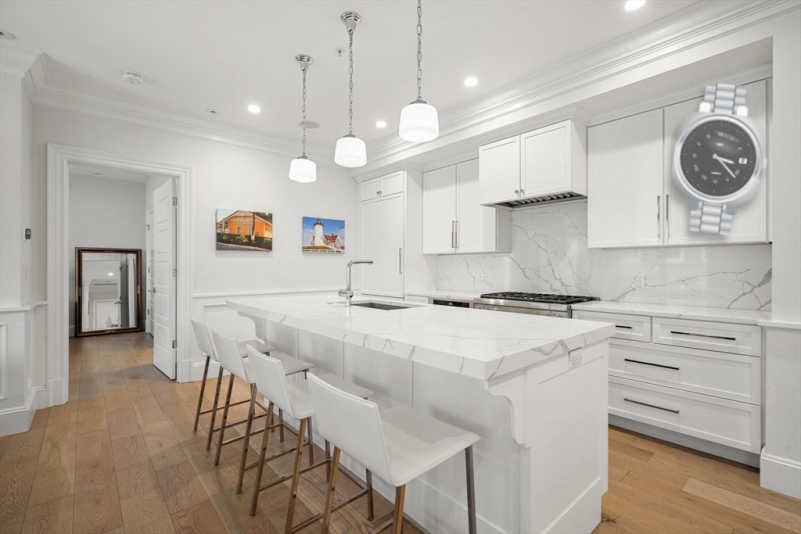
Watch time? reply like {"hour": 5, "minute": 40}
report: {"hour": 3, "minute": 22}
